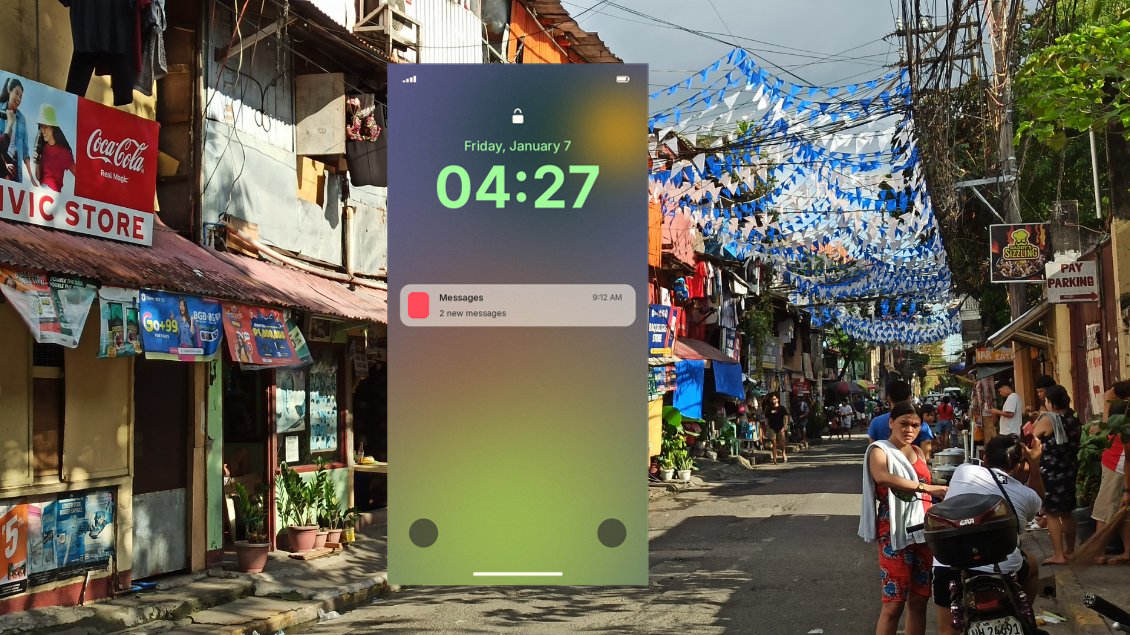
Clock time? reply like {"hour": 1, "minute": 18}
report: {"hour": 4, "minute": 27}
